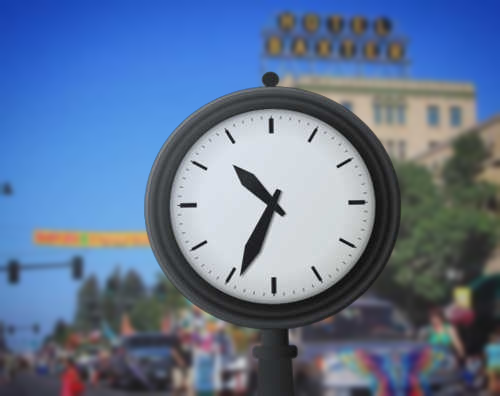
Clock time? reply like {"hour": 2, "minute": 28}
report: {"hour": 10, "minute": 34}
